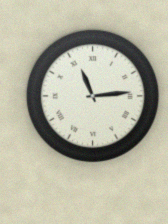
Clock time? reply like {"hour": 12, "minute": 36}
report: {"hour": 11, "minute": 14}
